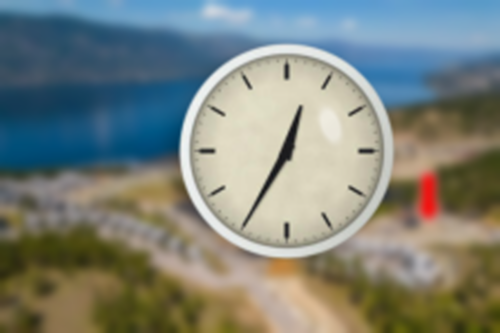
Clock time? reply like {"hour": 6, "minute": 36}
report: {"hour": 12, "minute": 35}
